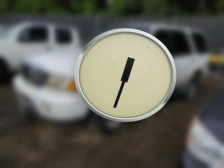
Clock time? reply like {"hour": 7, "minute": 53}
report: {"hour": 12, "minute": 33}
